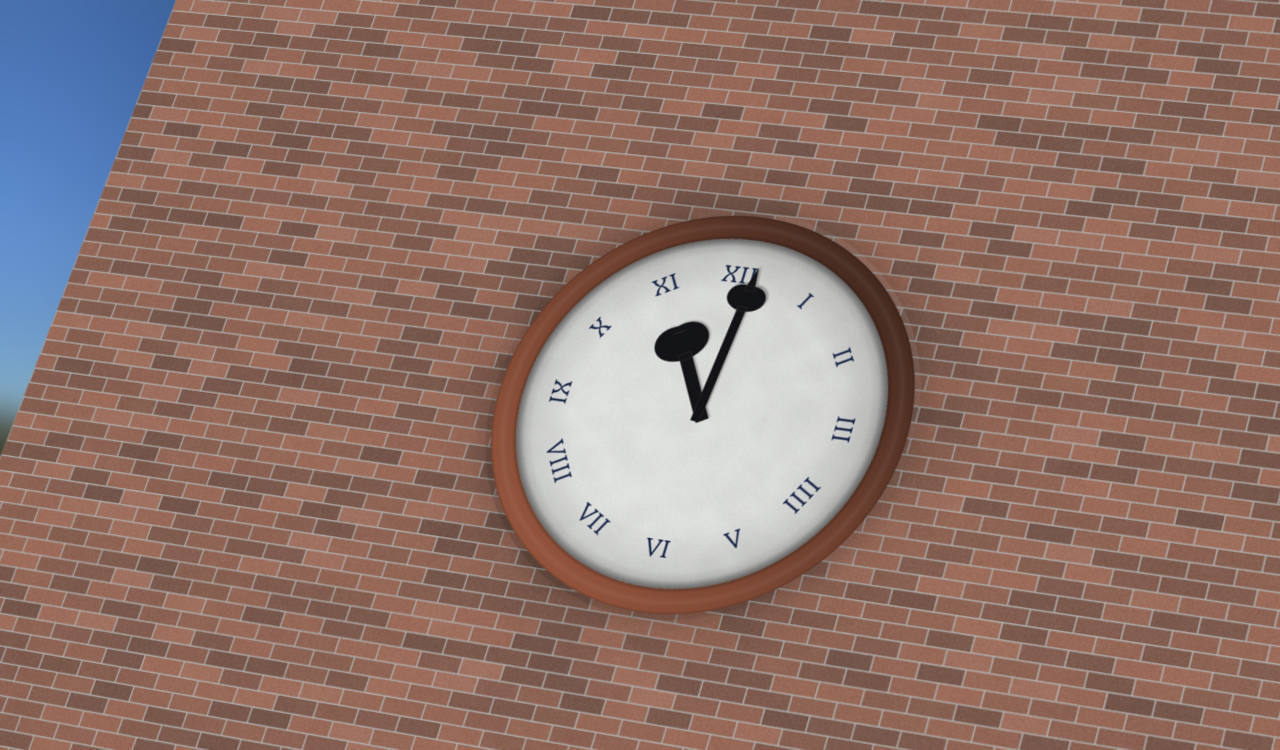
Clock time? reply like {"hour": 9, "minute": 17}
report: {"hour": 11, "minute": 1}
